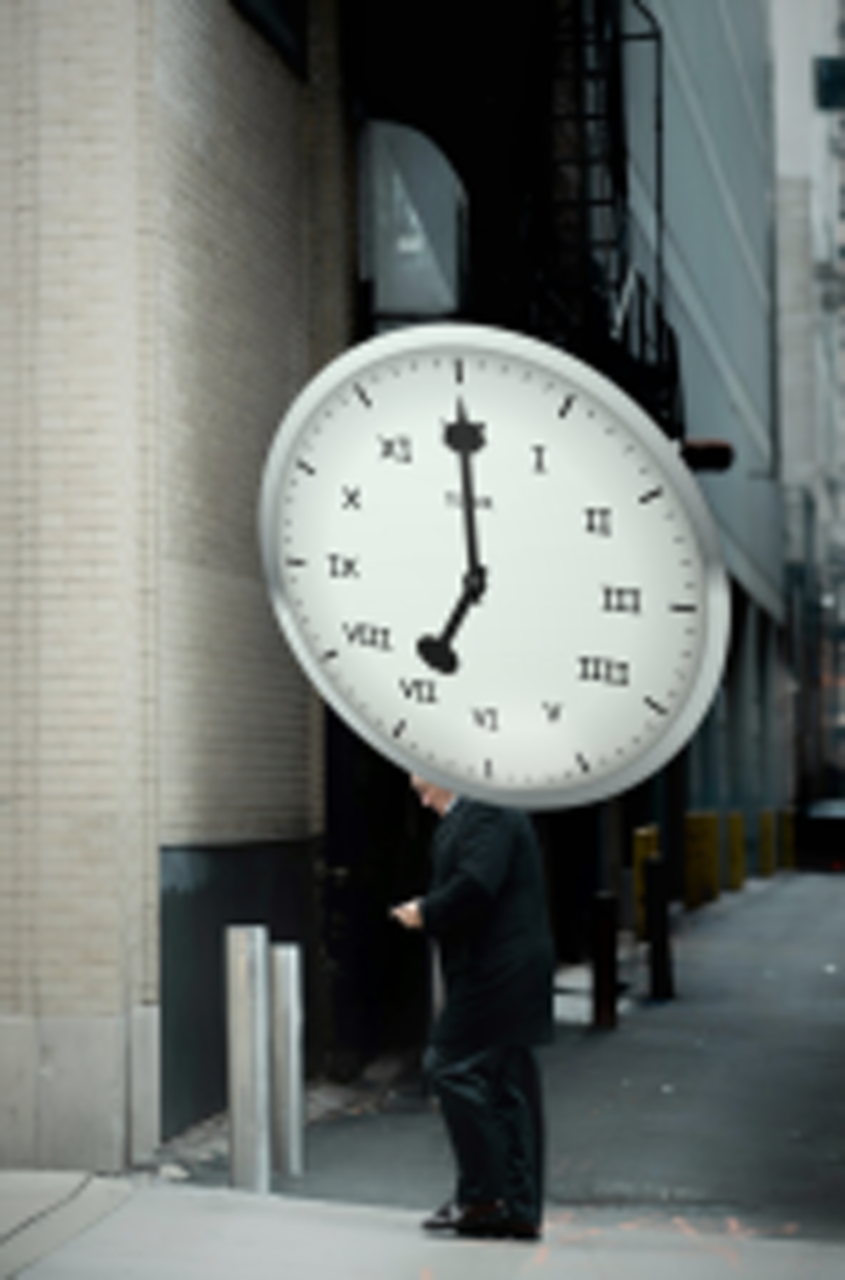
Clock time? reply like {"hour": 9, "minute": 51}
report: {"hour": 7, "minute": 0}
